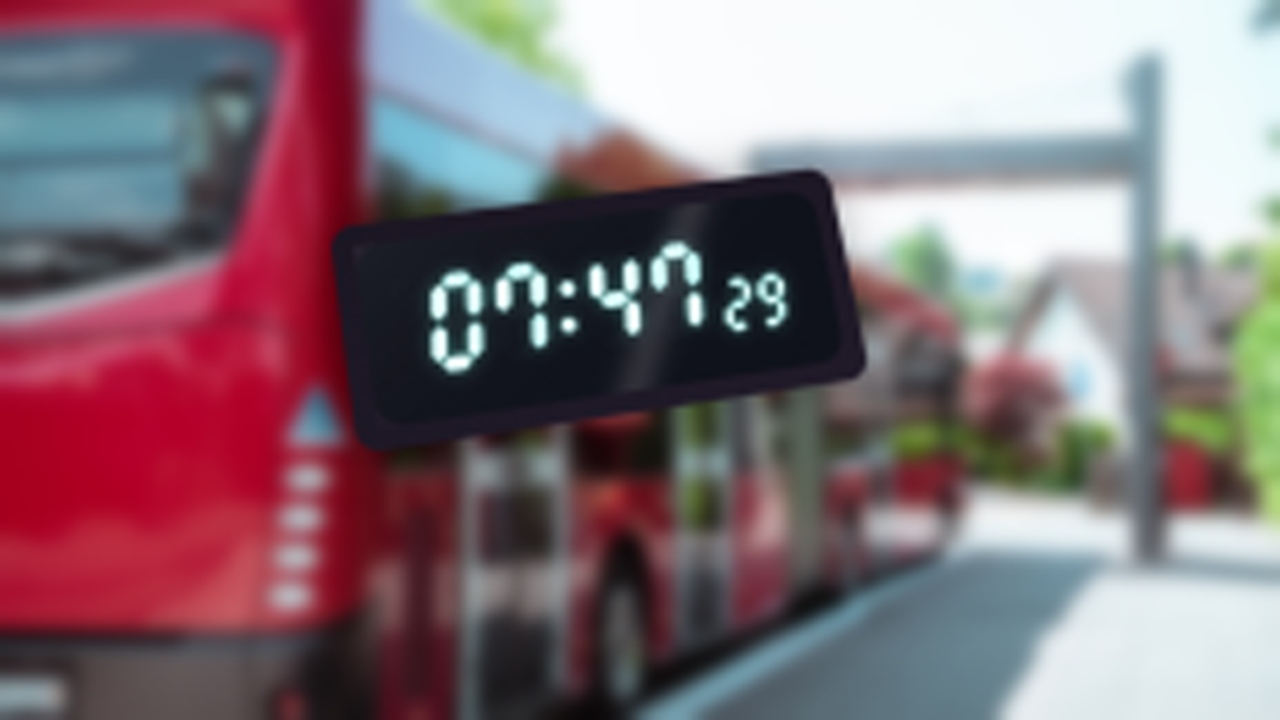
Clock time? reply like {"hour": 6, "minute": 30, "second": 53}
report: {"hour": 7, "minute": 47, "second": 29}
